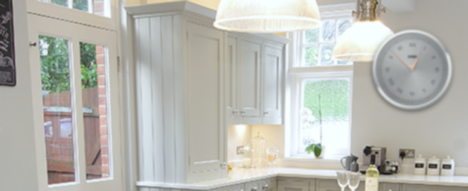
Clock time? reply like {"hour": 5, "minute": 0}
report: {"hour": 12, "minute": 52}
